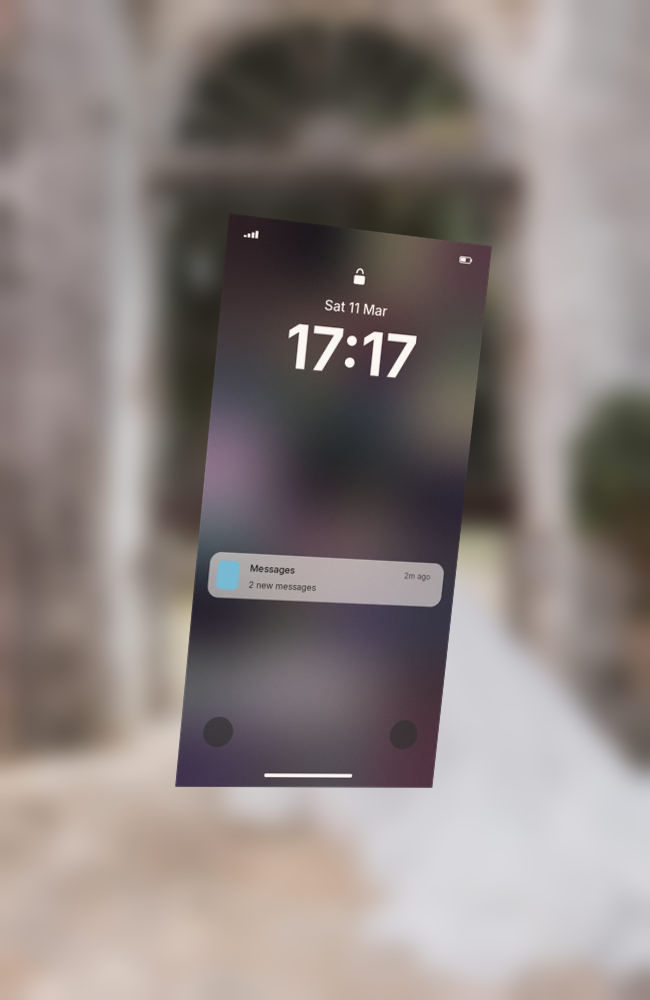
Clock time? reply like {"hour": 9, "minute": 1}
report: {"hour": 17, "minute": 17}
